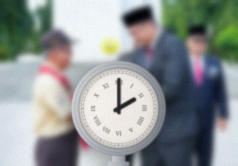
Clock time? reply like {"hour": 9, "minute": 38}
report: {"hour": 2, "minute": 0}
